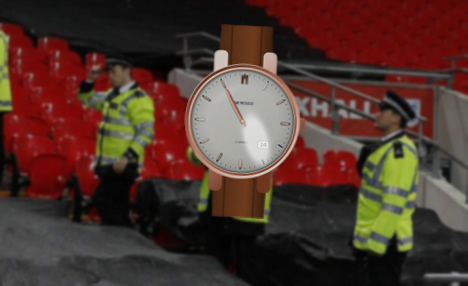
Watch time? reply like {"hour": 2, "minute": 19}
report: {"hour": 10, "minute": 55}
